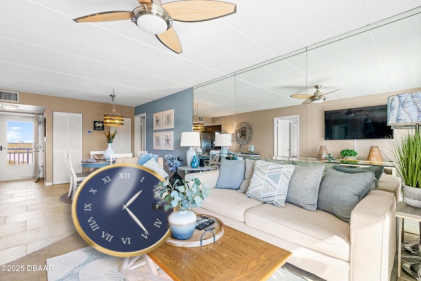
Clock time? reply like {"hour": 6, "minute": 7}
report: {"hour": 1, "minute": 24}
